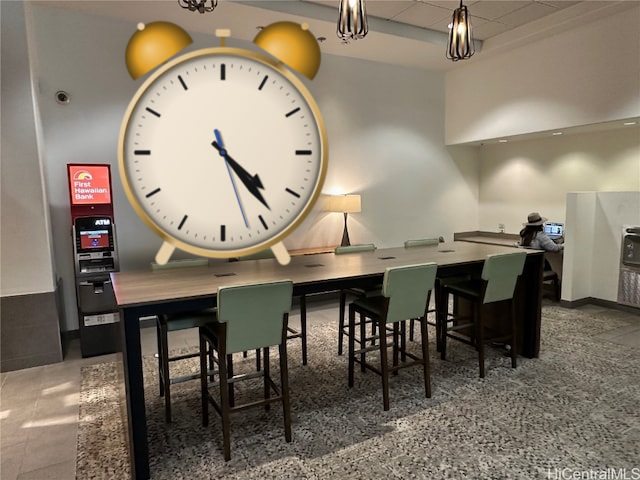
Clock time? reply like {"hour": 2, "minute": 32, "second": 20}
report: {"hour": 4, "minute": 23, "second": 27}
